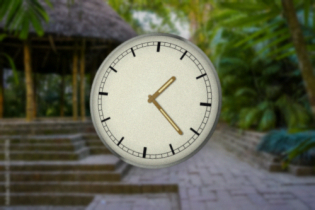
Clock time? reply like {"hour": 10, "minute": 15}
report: {"hour": 1, "minute": 22}
